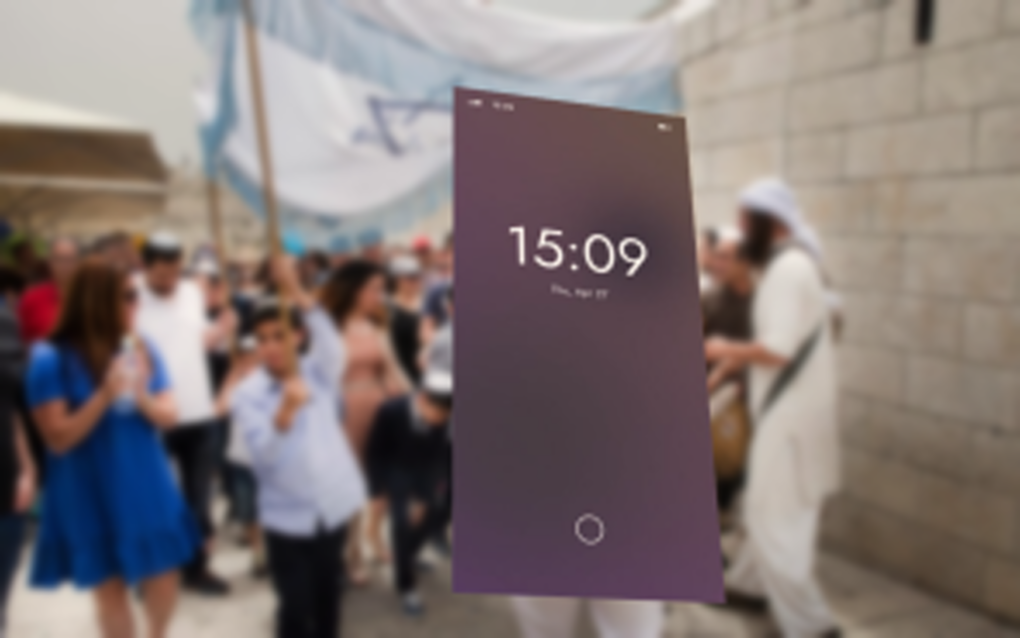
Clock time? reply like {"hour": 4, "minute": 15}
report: {"hour": 15, "minute": 9}
